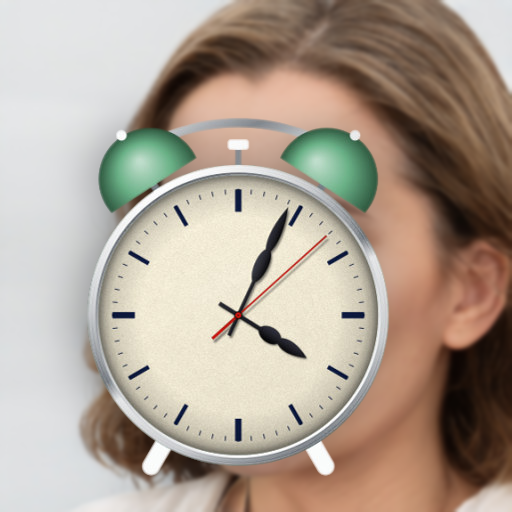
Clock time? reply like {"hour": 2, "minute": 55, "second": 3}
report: {"hour": 4, "minute": 4, "second": 8}
